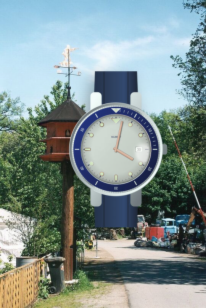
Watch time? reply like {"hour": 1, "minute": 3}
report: {"hour": 4, "minute": 2}
